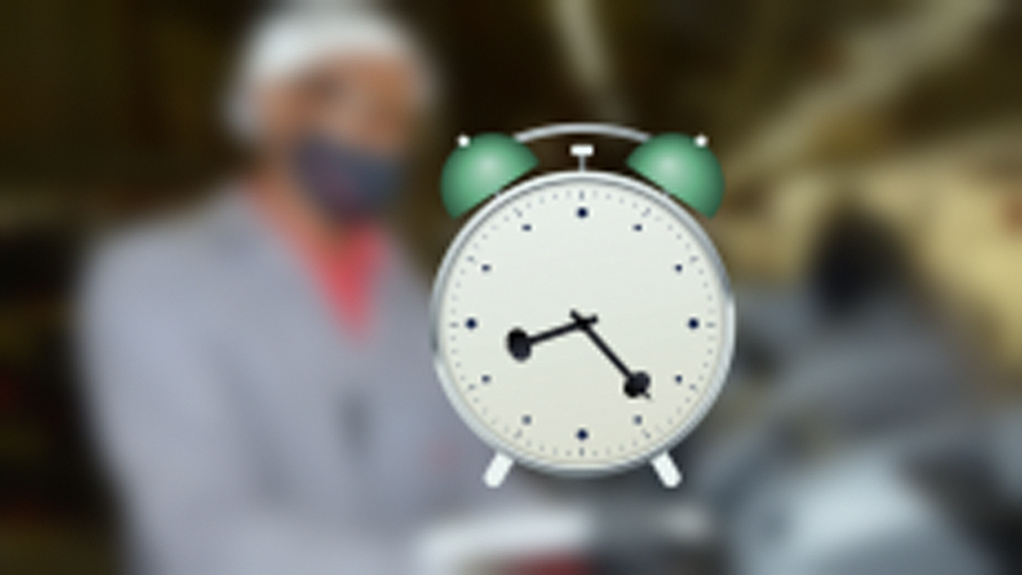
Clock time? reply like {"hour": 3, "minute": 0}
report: {"hour": 8, "minute": 23}
